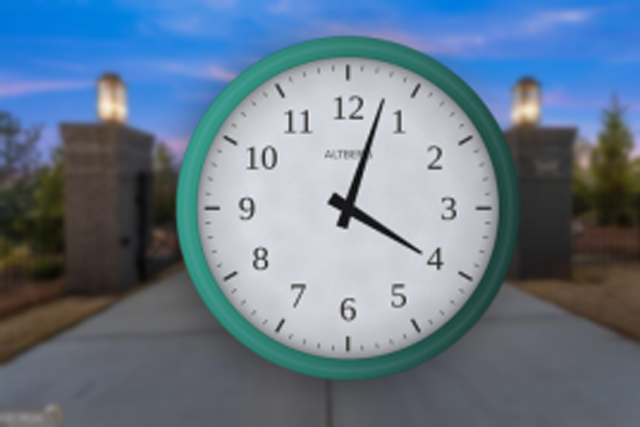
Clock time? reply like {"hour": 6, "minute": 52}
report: {"hour": 4, "minute": 3}
